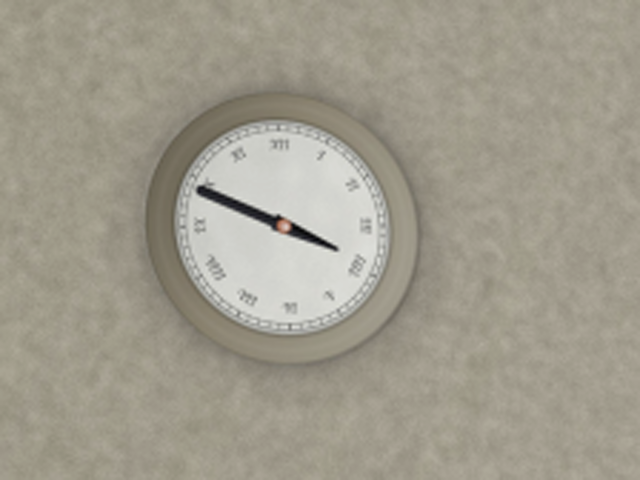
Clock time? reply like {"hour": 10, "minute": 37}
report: {"hour": 3, "minute": 49}
